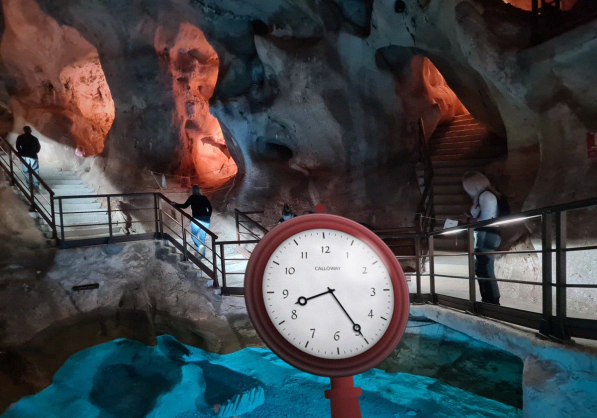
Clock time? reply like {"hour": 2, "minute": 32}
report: {"hour": 8, "minute": 25}
